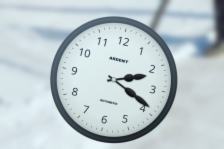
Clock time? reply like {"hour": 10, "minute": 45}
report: {"hour": 2, "minute": 19}
